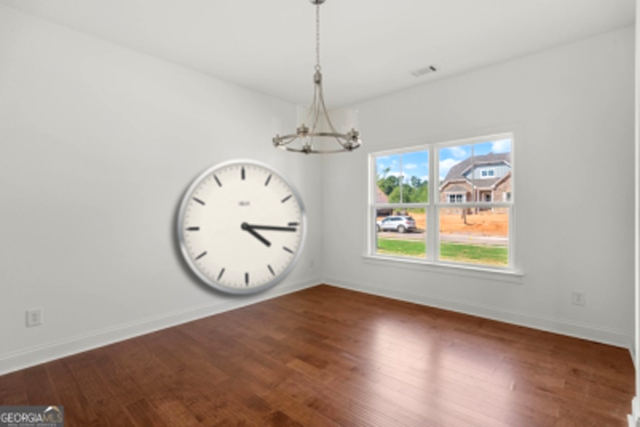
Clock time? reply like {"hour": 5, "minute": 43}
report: {"hour": 4, "minute": 16}
